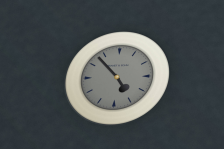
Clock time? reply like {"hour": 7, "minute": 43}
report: {"hour": 4, "minute": 53}
